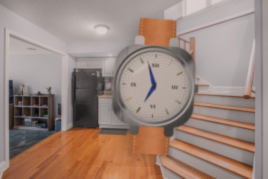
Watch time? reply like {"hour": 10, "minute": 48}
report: {"hour": 6, "minute": 57}
